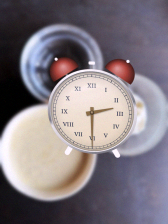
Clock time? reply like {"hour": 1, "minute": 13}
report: {"hour": 2, "minute": 30}
